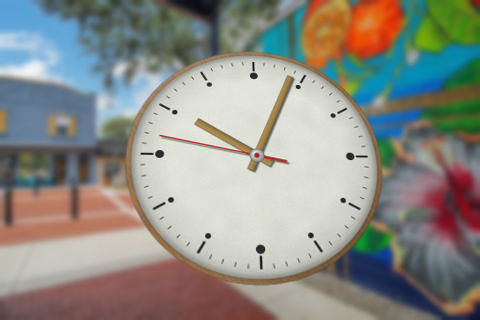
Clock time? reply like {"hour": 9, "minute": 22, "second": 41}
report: {"hour": 10, "minute": 3, "second": 47}
